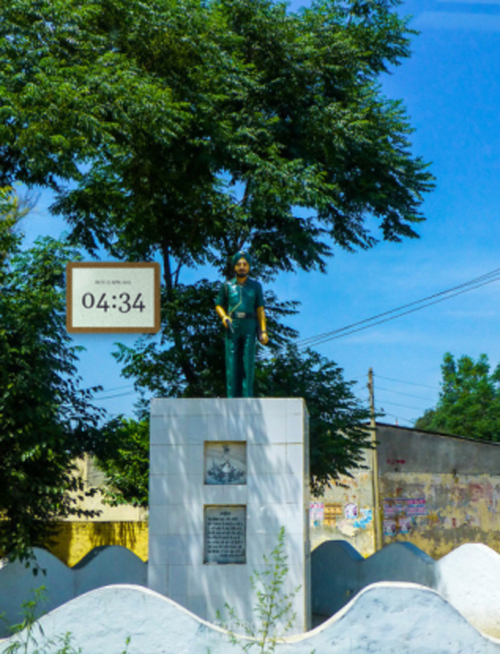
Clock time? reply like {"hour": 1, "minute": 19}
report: {"hour": 4, "minute": 34}
